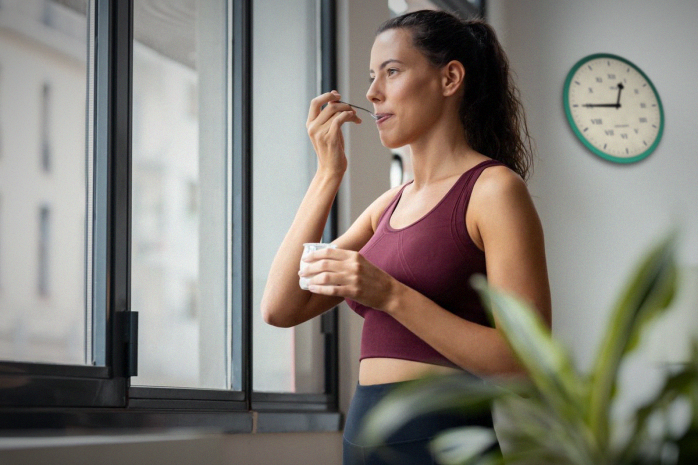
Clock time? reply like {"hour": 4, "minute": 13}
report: {"hour": 12, "minute": 45}
